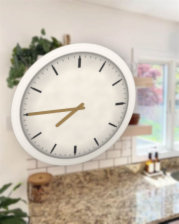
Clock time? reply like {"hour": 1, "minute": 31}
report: {"hour": 7, "minute": 45}
